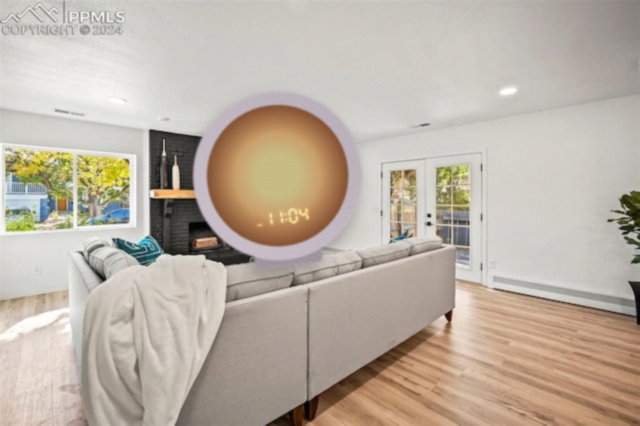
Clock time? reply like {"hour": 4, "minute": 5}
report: {"hour": 11, "minute": 4}
